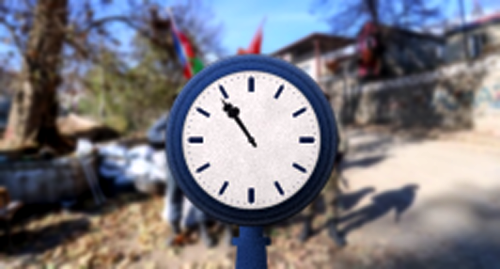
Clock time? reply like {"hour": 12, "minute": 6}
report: {"hour": 10, "minute": 54}
